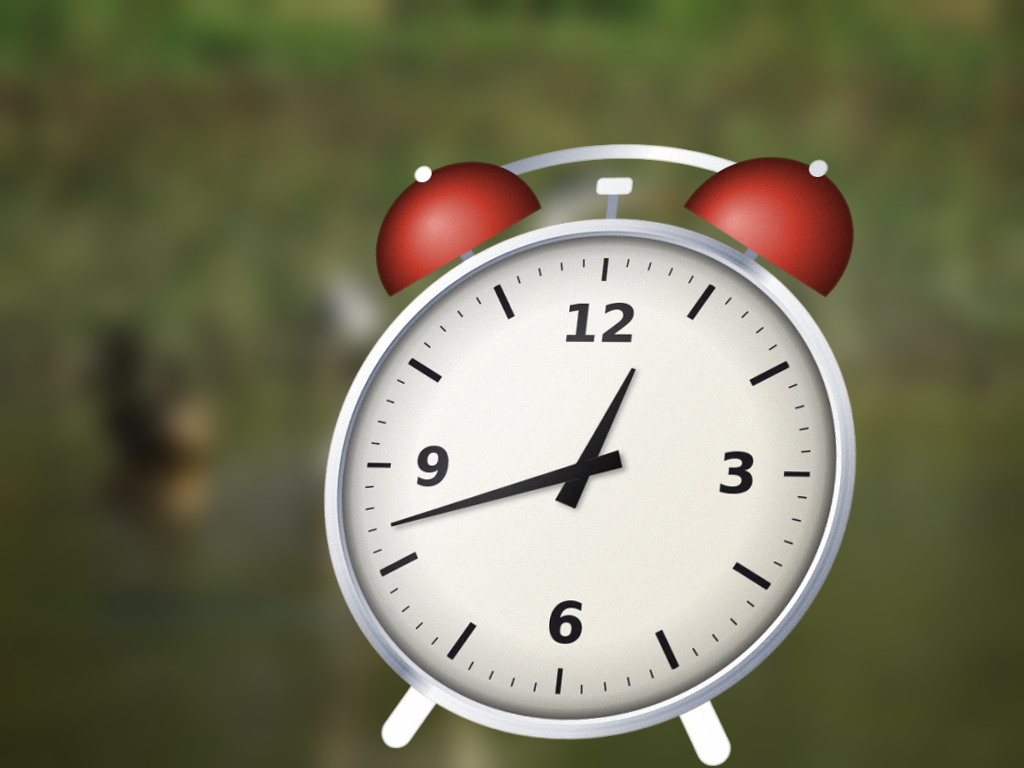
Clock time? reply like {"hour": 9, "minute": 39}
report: {"hour": 12, "minute": 42}
